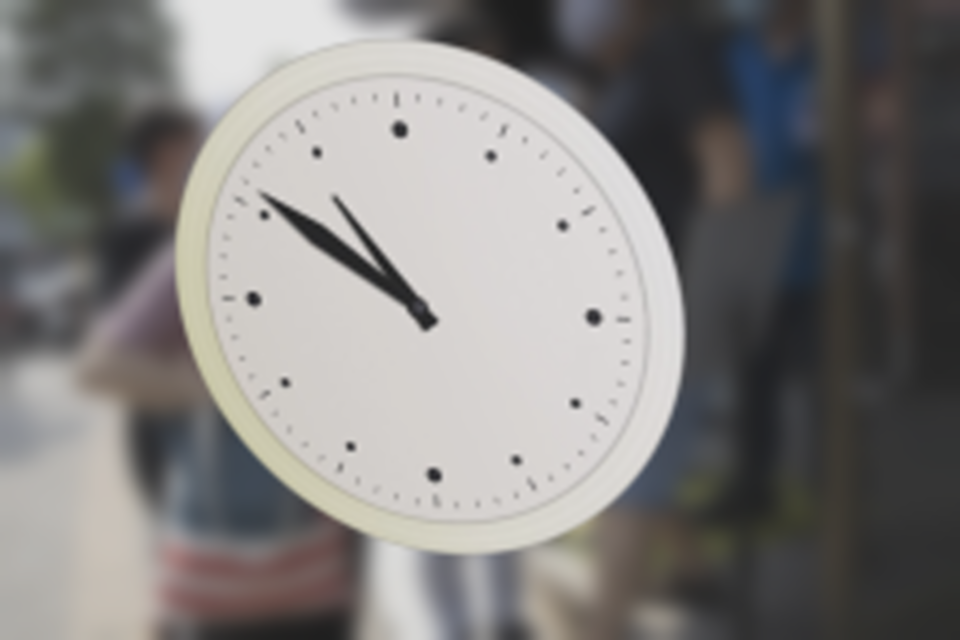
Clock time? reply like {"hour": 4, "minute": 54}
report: {"hour": 10, "minute": 51}
